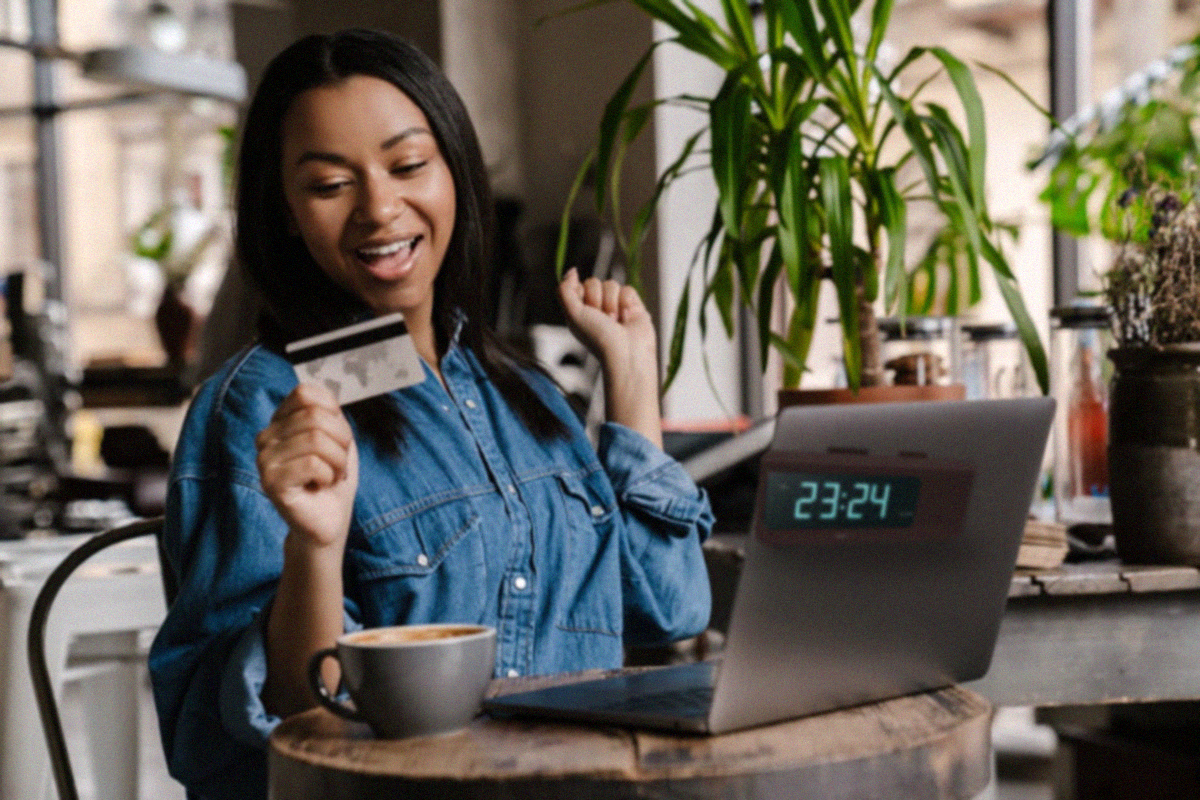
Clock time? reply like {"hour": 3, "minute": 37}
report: {"hour": 23, "minute": 24}
